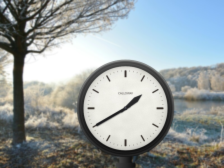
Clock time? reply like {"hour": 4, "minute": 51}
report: {"hour": 1, "minute": 40}
